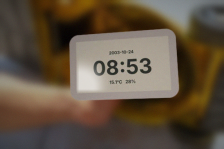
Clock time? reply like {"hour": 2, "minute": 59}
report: {"hour": 8, "minute": 53}
